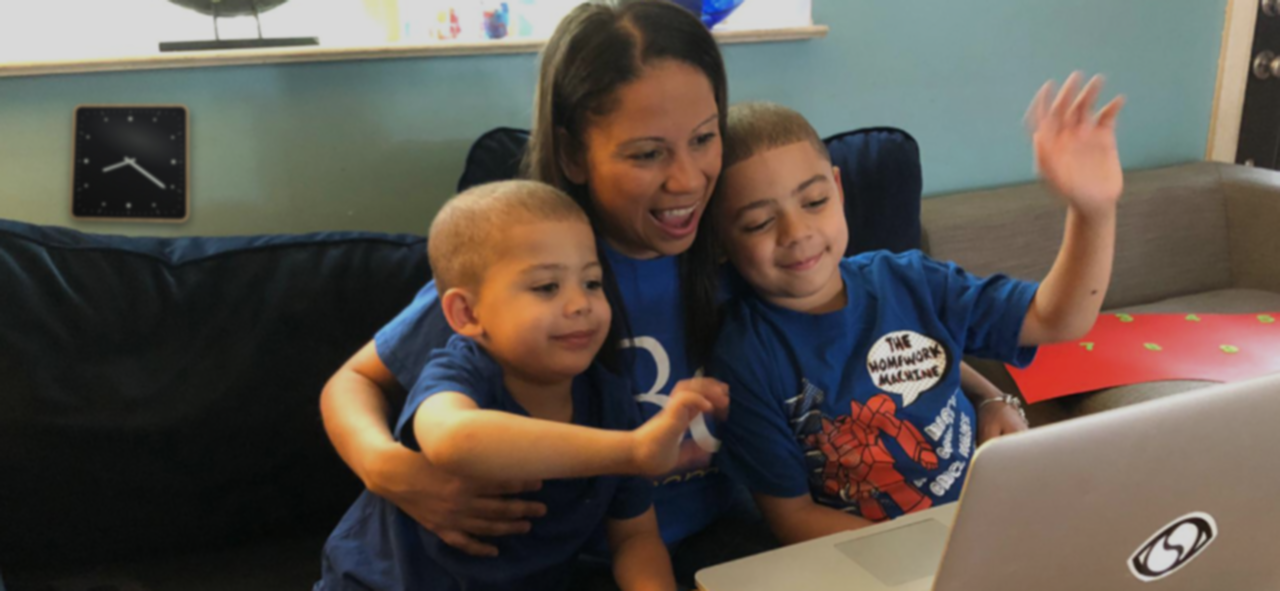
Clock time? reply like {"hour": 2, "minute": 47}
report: {"hour": 8, "minute": 21}
